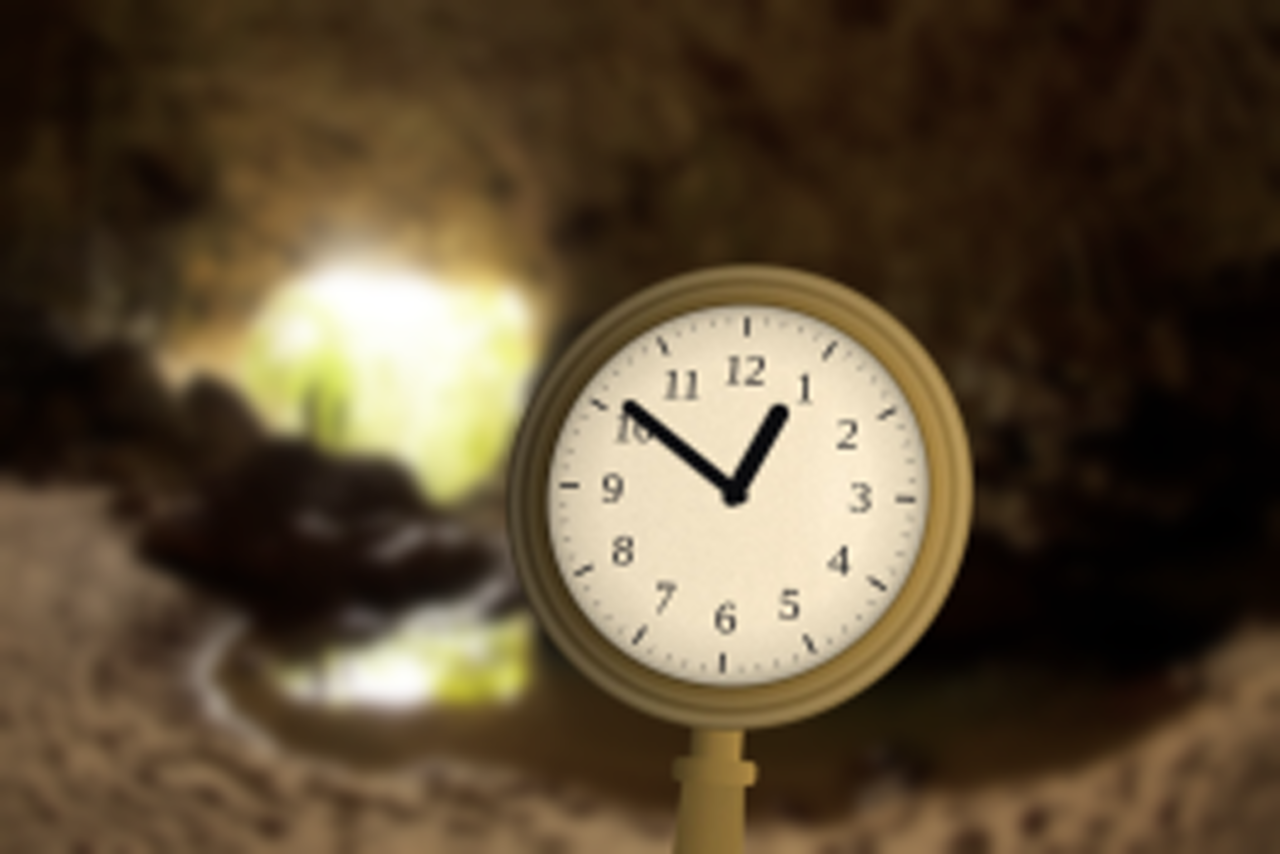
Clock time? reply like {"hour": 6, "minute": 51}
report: {"hour": 12, "minute": 51}
